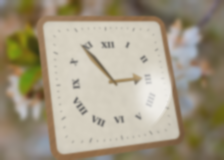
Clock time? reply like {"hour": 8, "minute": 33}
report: {"hour": 2, "minute": 54}
